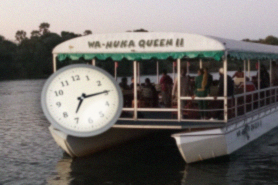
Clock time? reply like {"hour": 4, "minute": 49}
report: {"hour": 7, "minute": 15}
